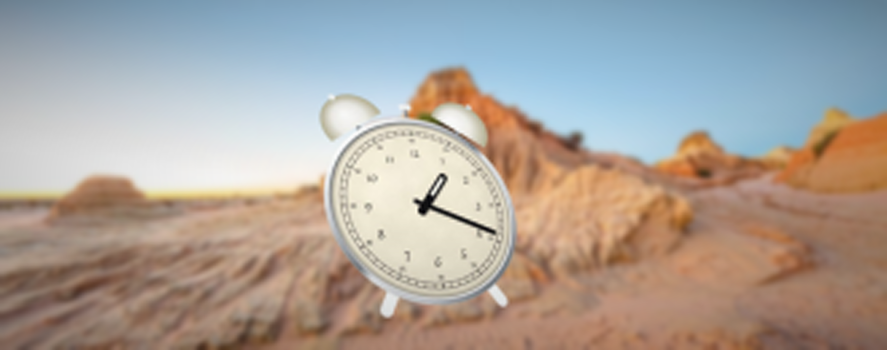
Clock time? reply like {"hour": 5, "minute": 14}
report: {"hour": 1, "minute": 19}
